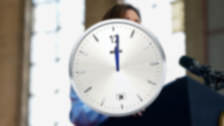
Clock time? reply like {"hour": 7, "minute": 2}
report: {"hour": 12, "minute": 1}
